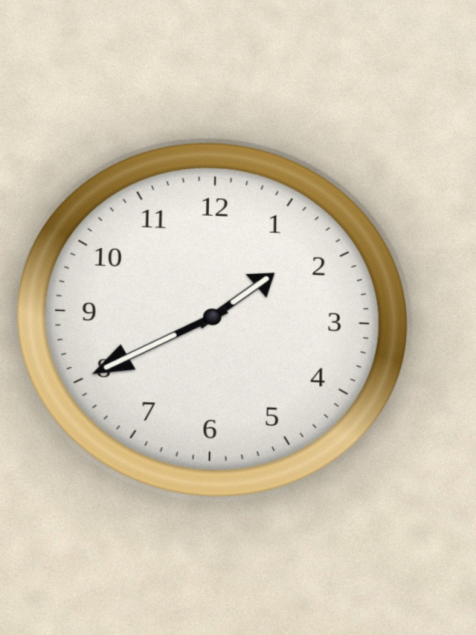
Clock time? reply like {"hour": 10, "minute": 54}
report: {"hour": 1, "minute": 40}
